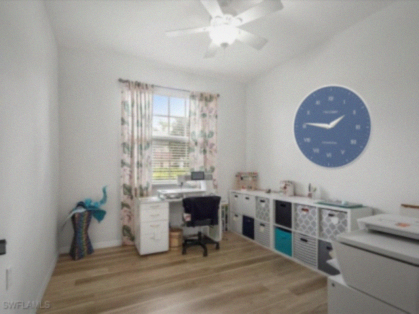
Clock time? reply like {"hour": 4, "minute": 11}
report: {"hour": 1, "minute": 46}
